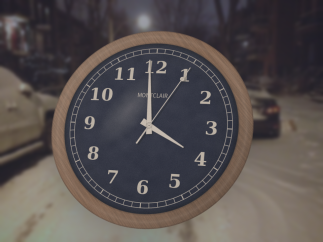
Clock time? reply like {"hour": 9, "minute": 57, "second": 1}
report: {"hour": 3, "minute": 59, "second": 5}
